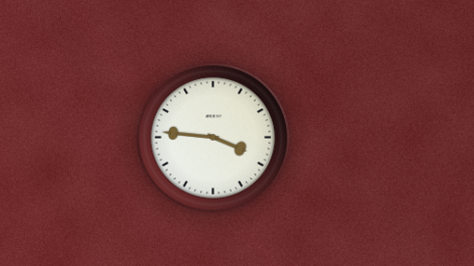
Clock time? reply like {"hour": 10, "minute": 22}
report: {"hour": 3, "minute": 46}
